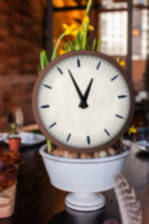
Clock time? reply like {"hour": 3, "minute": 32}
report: {"hour": 12, "minute": 57}
